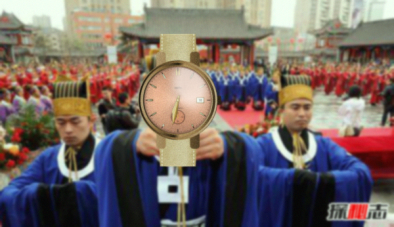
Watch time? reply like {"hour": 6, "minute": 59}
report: {"hour": 6, "minute": 32}
